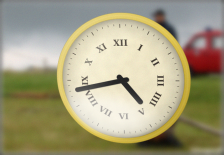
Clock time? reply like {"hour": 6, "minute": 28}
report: {"hour": 4, "minute": 43}
